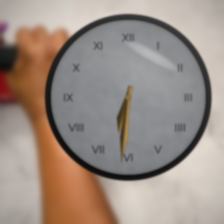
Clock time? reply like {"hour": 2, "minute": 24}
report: {"hour": 6, "minute": 31}
